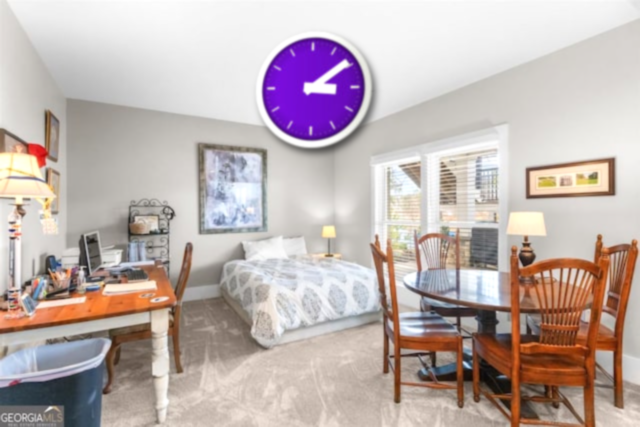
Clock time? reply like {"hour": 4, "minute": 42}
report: {"hour": 3, "minute": 9}
